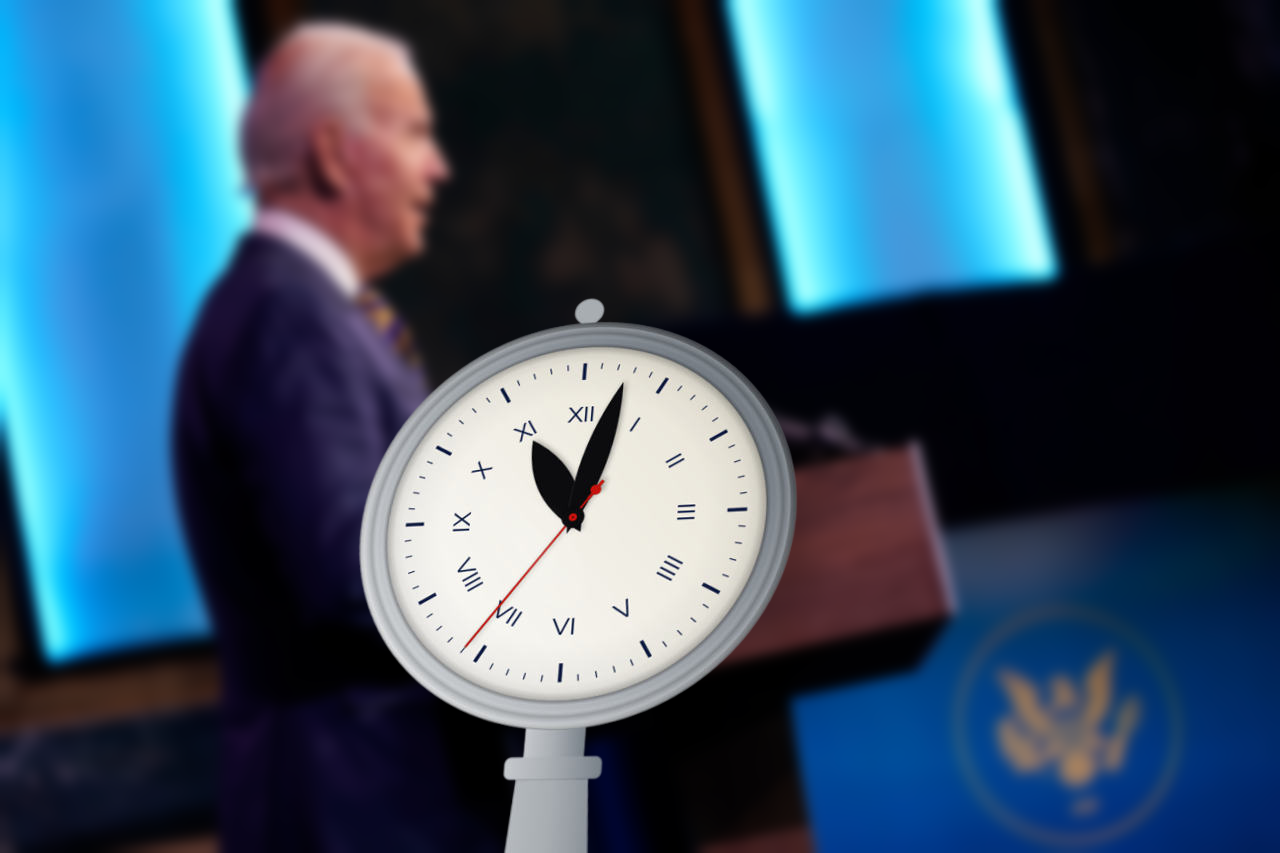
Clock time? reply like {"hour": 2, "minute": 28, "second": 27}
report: {"hour": 11, "minute": 2, "second": 36}
